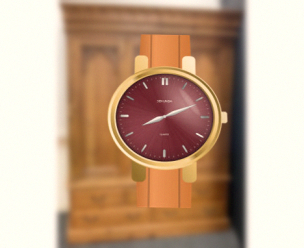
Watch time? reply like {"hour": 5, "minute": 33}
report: {"hour": 8, "minute": 11}
